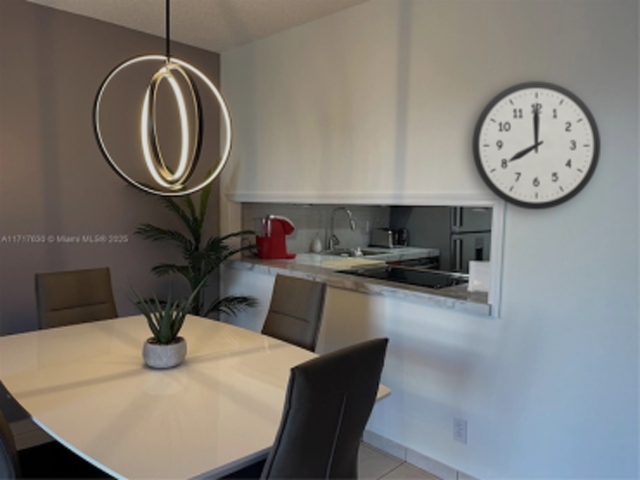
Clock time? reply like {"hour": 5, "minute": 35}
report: {"hour": 8, "minute": 0}
